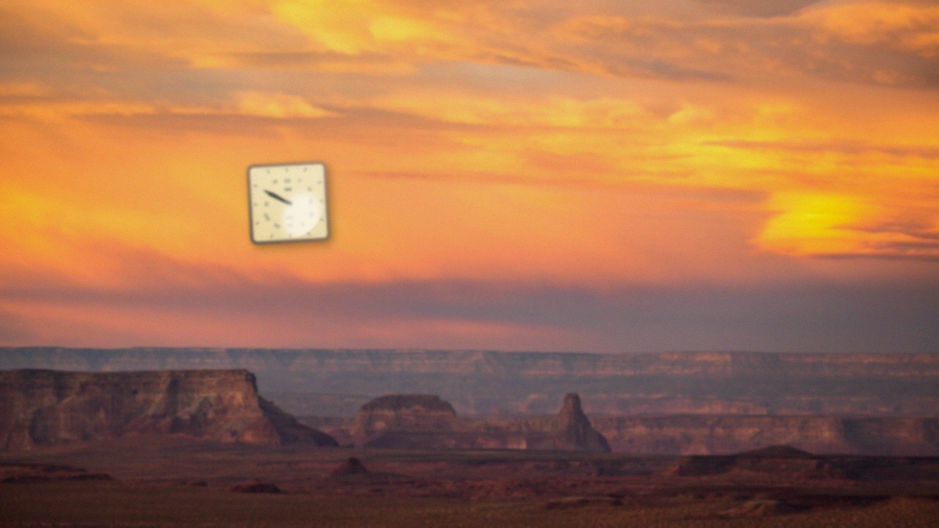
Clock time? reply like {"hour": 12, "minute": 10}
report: {"hour": 9, "minute": 50}
